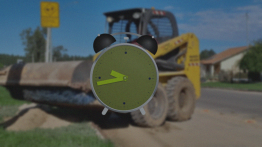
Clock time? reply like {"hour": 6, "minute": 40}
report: {"hour": 9, "minute": 43}
